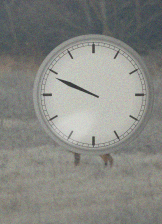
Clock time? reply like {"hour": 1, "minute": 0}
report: {"hour": 9, "minute": 49}
